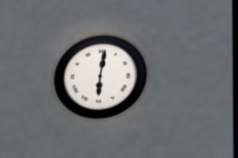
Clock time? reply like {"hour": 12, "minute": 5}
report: {"hour": 6, "minute": 1}
